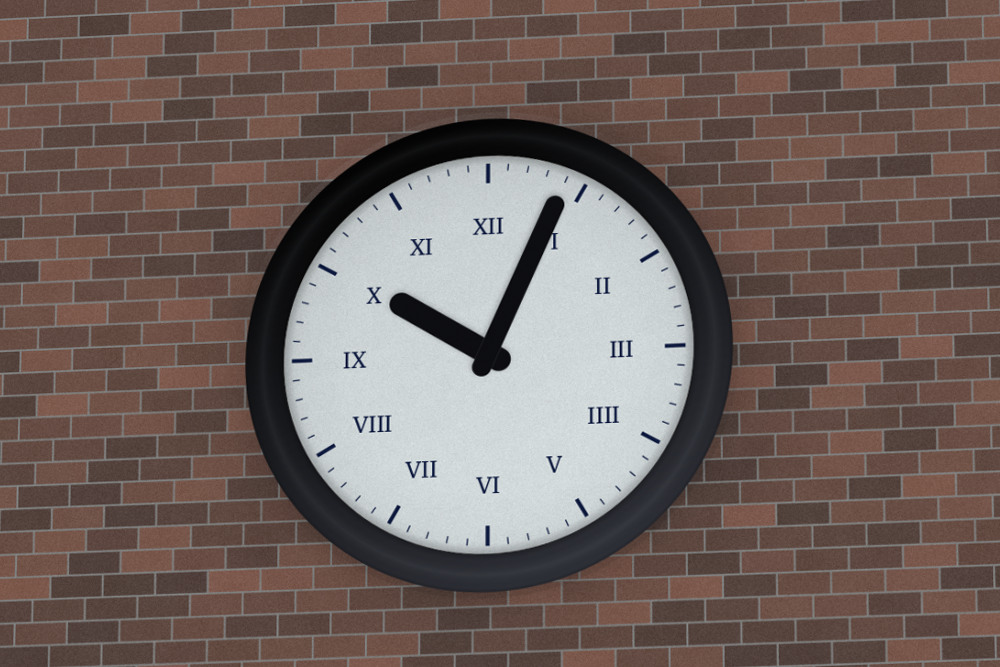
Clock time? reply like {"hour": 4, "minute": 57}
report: {"hour": 10, "minute": 4}
